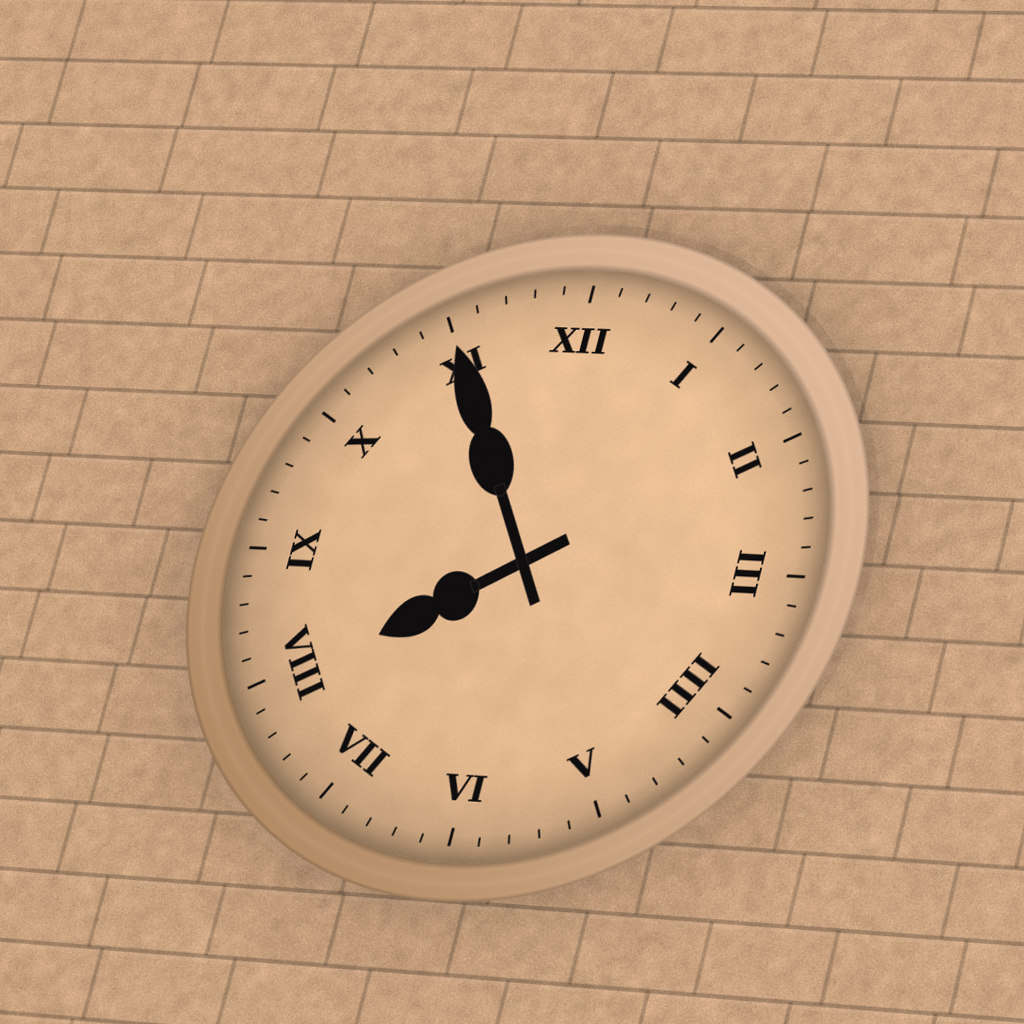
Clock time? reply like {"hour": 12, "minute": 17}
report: {"hour": 7, "minute": 55}
